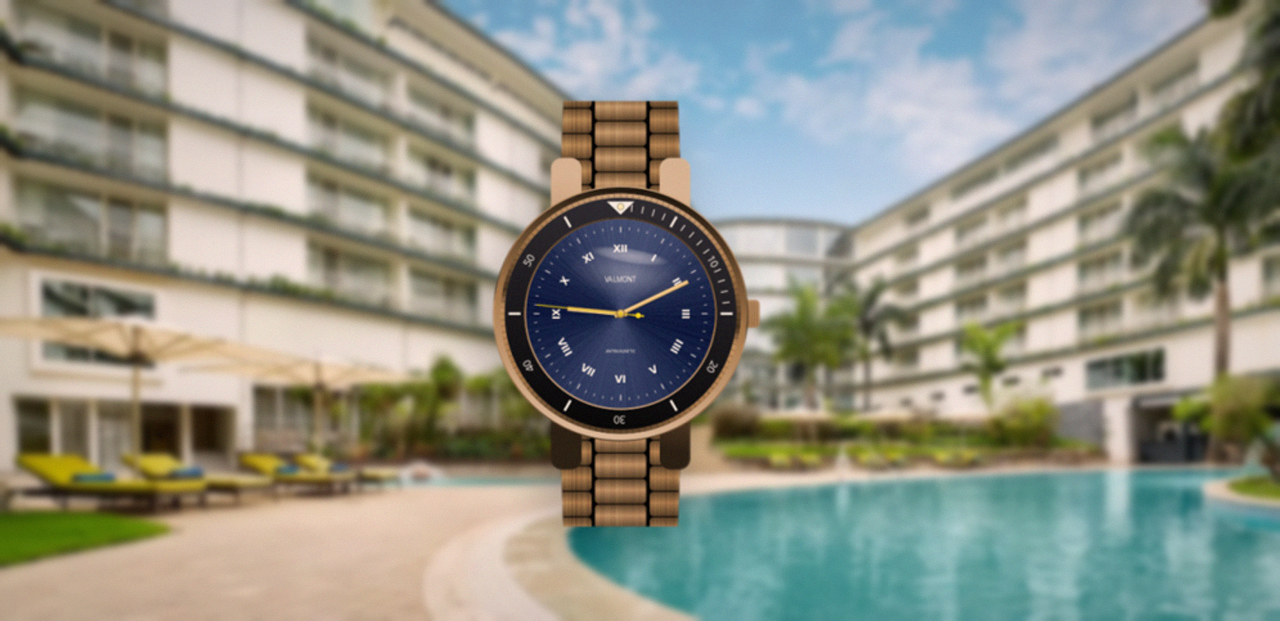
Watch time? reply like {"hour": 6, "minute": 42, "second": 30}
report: {"hour": 9, "minute": 10, "second": 46}
